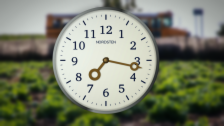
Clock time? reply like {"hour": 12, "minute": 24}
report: {"hour": 7, "minute": 17}
